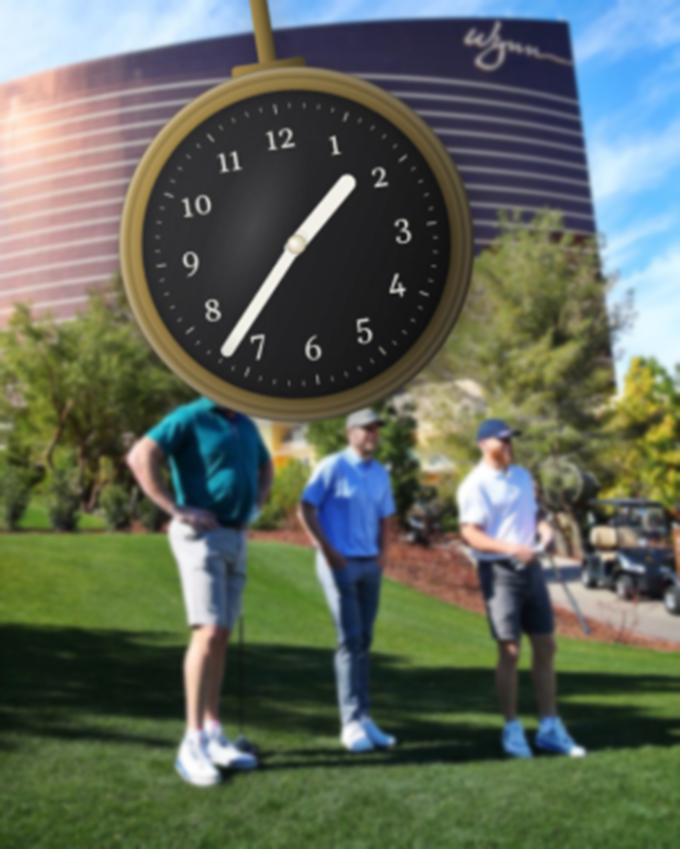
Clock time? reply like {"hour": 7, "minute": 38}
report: {"hour": 1, "minute": 37}
